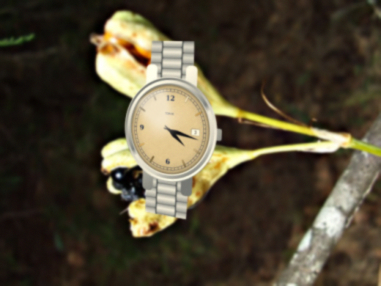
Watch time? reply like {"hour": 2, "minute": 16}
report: {"hour": 4, "minute": 17}
